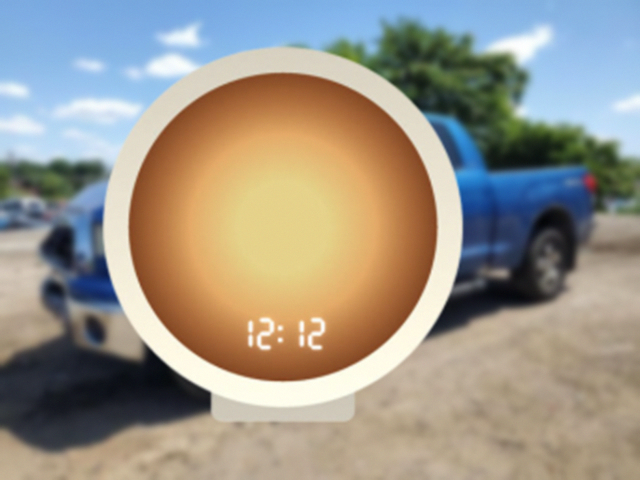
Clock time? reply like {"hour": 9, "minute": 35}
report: {"hour": 12, "minute": 12}
